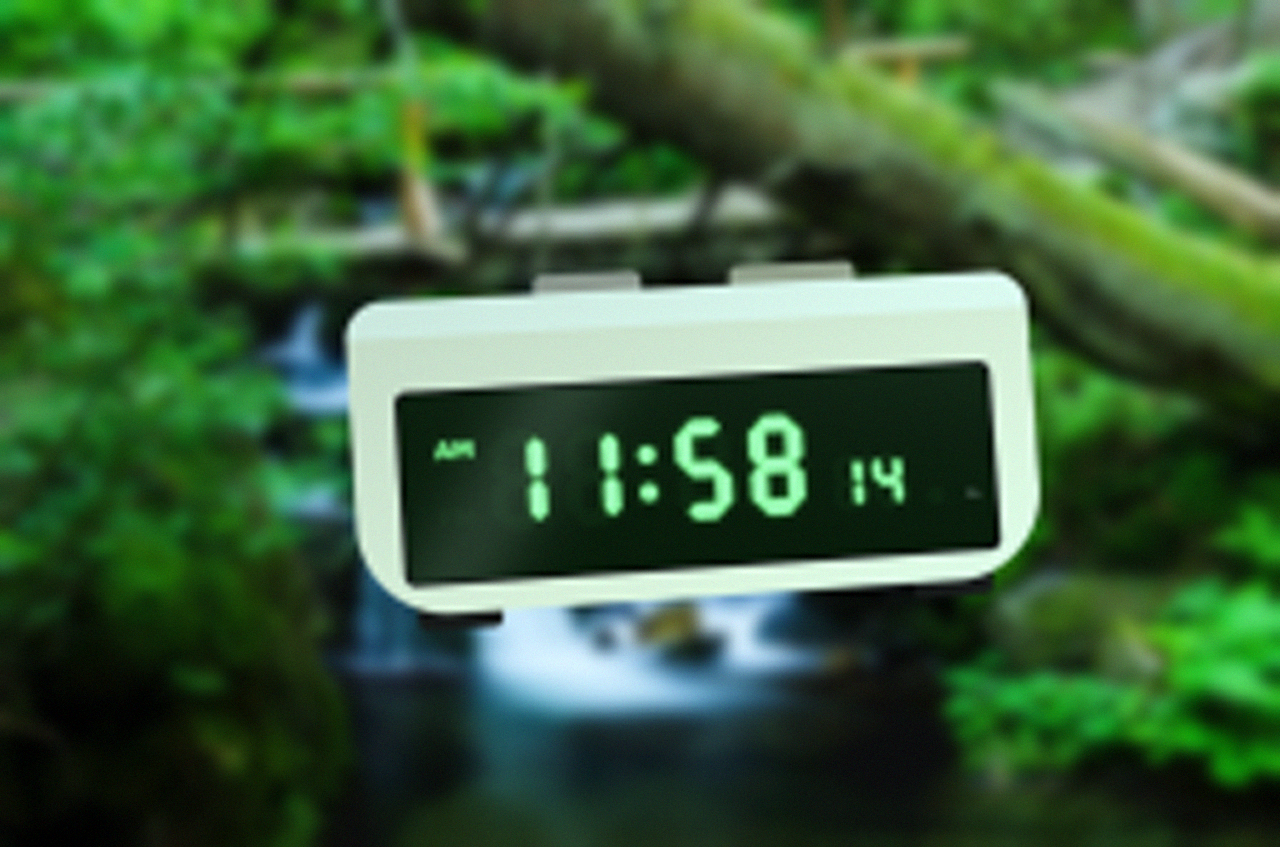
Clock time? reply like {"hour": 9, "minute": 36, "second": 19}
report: {"hour": 11, "minute": 58, "second": 14}
